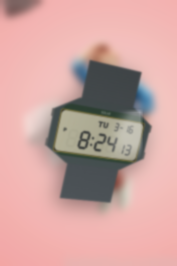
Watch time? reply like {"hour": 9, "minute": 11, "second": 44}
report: {"hour": 8, "minute": 24, "second": 13}
